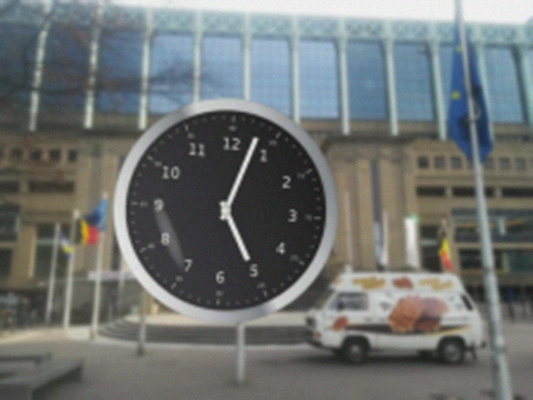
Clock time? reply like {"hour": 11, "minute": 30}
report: {"hour": 5, "minute": 3}
